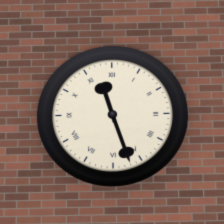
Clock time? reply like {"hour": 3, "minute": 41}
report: {"hour": 11, "minute": 27}
